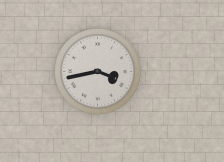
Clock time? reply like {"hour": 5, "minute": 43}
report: {"hour": 3, "minute": 43}
